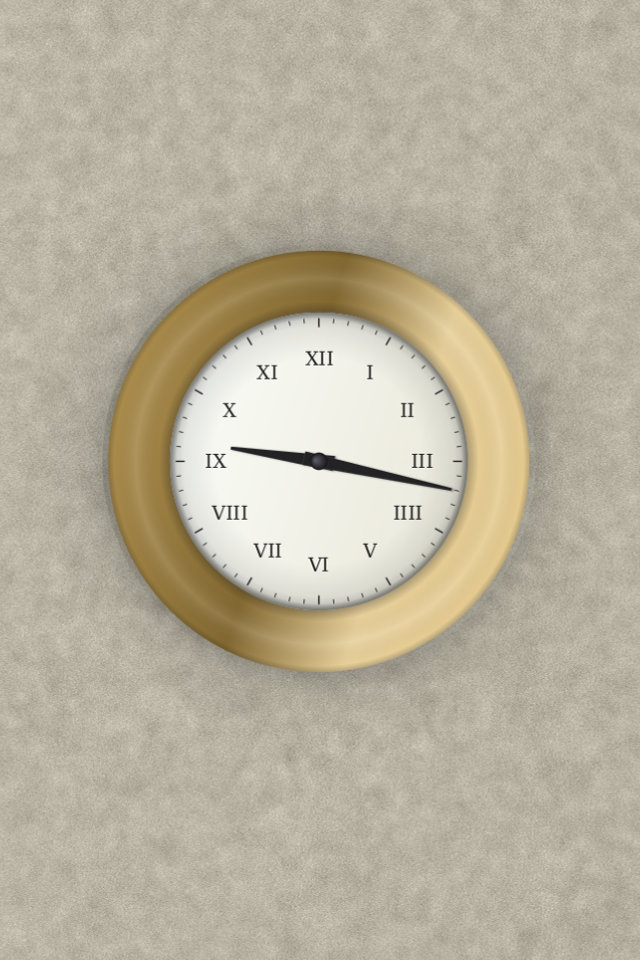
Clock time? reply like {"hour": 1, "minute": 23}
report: {"hour": 9, "minute": 17}
